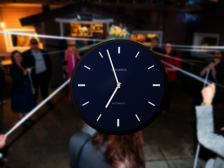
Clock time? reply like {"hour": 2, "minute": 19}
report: {"hour": 6, "minute": 57}
